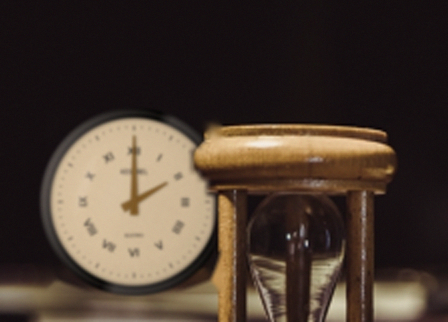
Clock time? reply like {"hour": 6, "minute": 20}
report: {"hour": 2, "minute": 0}
